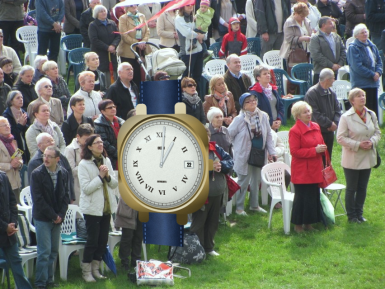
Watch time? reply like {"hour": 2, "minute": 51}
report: {"hour": 1, "minute": 1}
